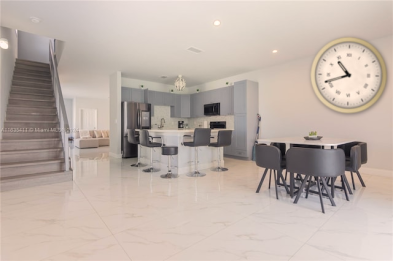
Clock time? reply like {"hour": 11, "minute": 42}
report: {"hour": 10, "minute": 42}
